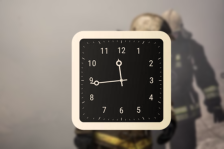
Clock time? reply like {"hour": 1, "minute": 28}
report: {"hour": 11, "minute": 44}
